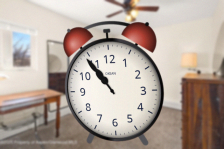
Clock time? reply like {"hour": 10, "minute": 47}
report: {"hour": 10, "minute": 54}
